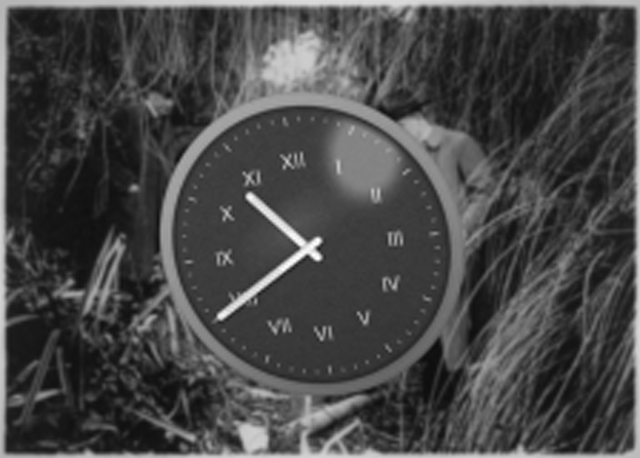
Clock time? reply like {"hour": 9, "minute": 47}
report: {"hour": 10, "minute": 40}
